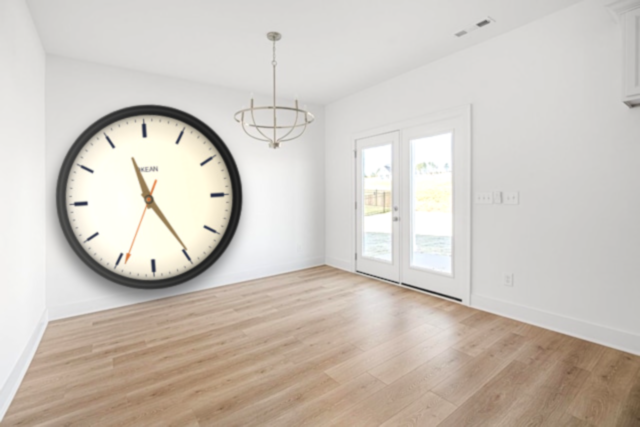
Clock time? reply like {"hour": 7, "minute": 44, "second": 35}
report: {"hour": 11, "minute": 24, "second": 34}
